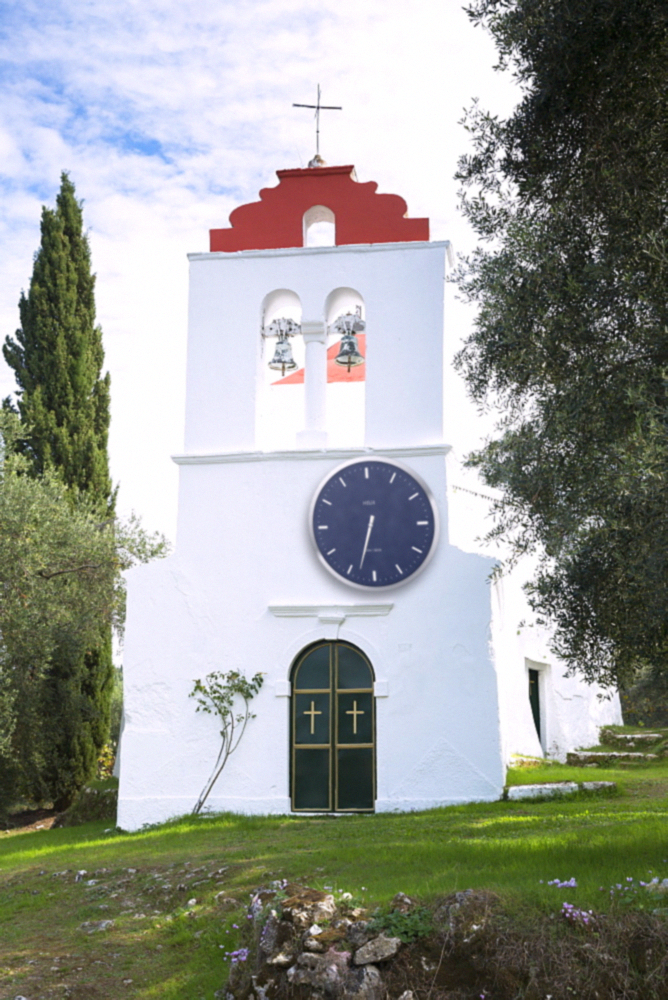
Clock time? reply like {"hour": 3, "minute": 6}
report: {"hour": 6, "minute": 33}
